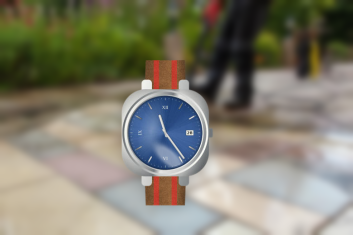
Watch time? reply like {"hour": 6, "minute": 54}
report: {"hour": 11, "minute": 24}
